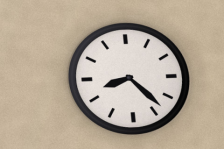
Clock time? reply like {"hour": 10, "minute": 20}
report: {"hour": 8, "minute": 23}
